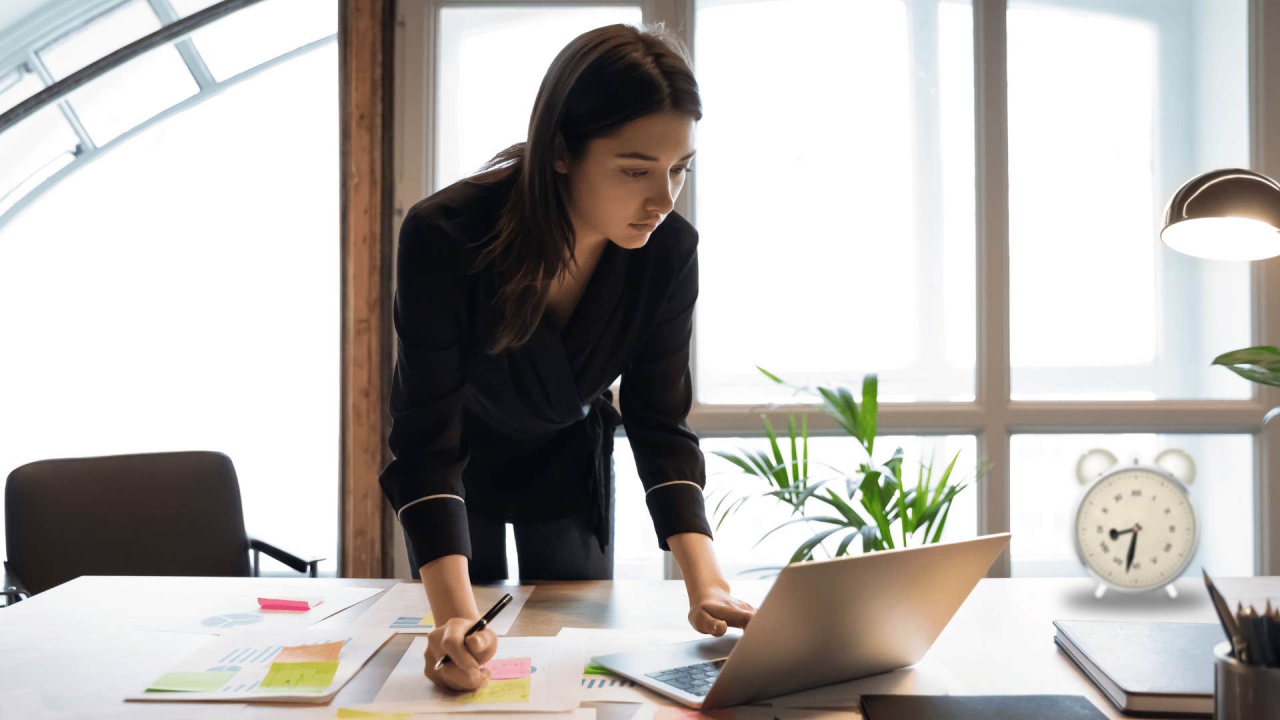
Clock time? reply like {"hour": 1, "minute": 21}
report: {"hour": 8, "minute": 32}
